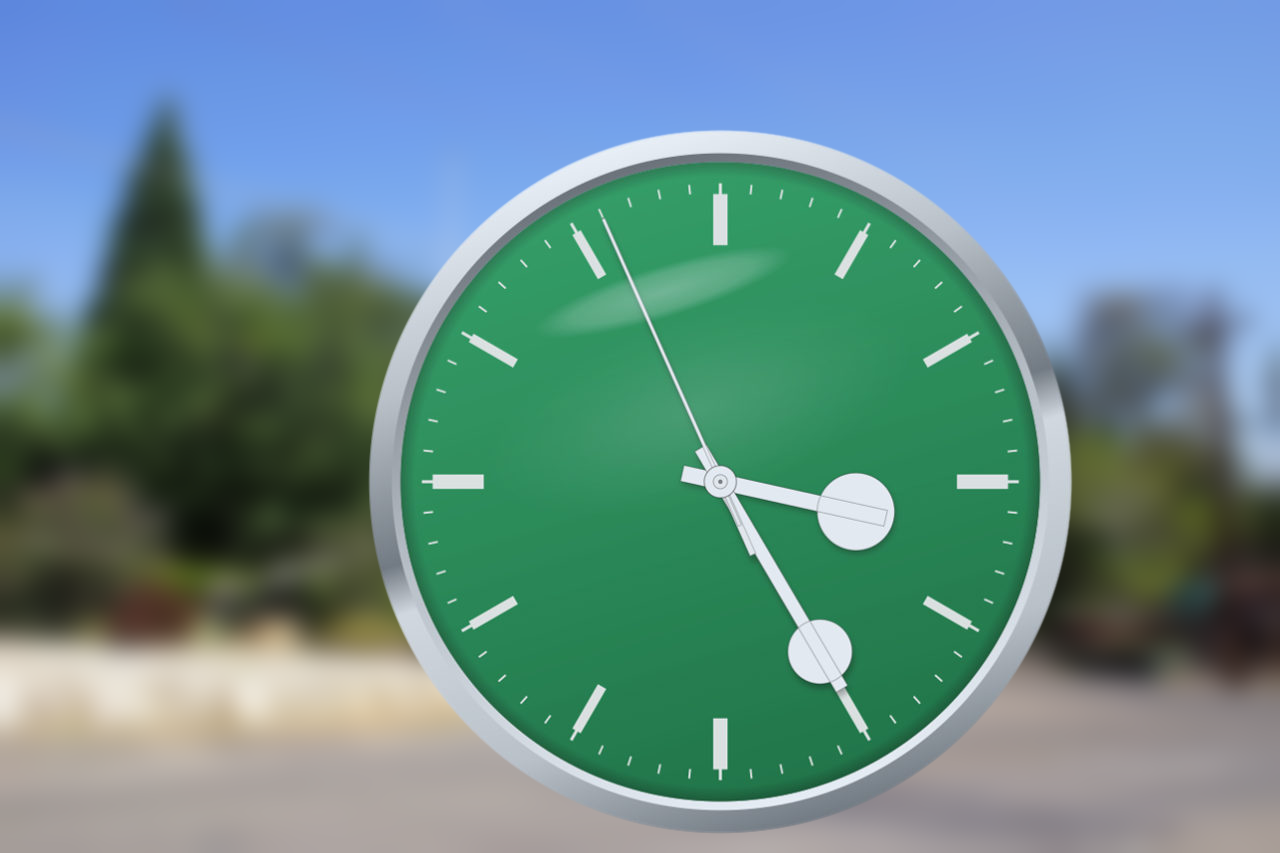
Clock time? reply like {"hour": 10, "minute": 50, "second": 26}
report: {"hour": 3, "minute": 24, "second": 56}
